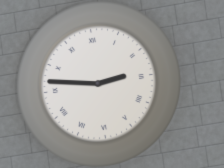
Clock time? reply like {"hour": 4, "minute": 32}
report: {"hour": 2, "minute": 47}
